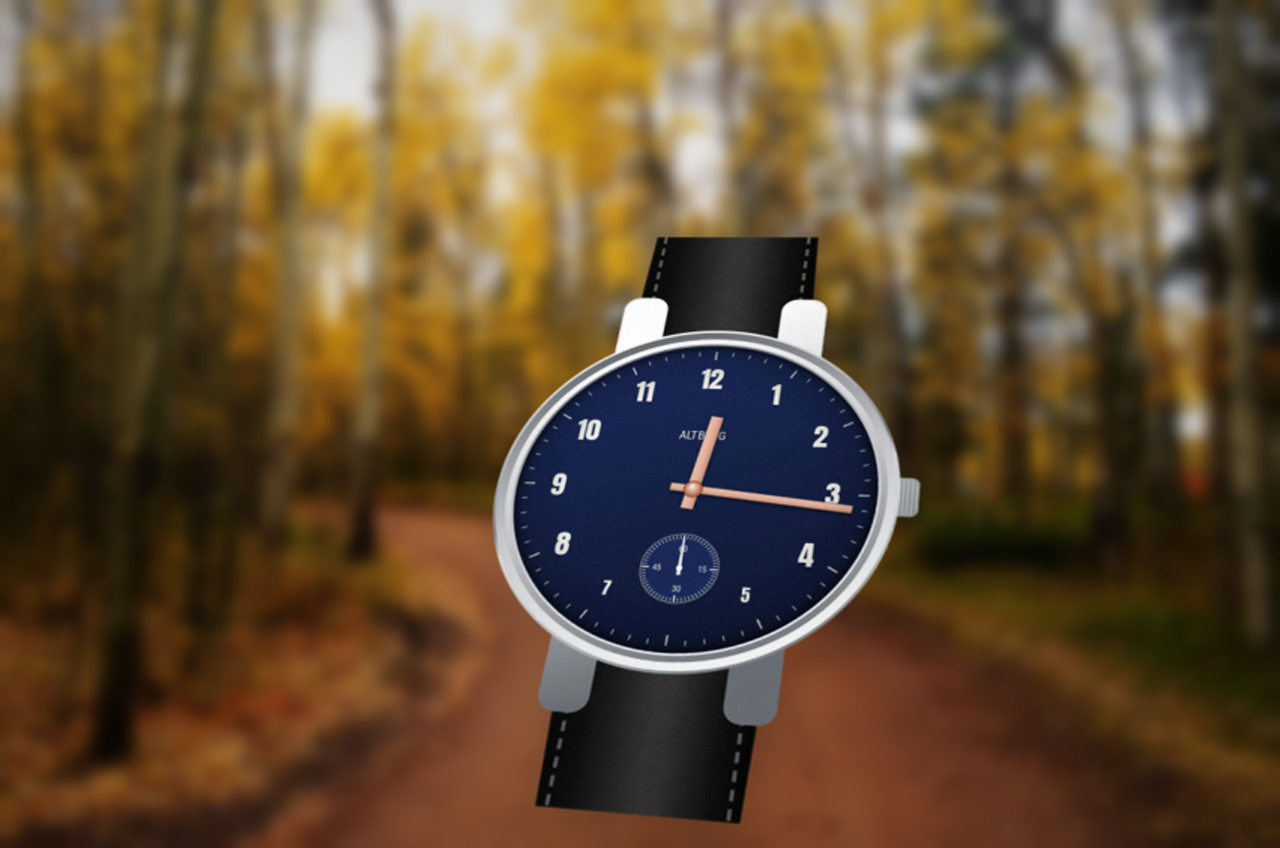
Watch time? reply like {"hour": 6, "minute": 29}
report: {"hour": 12, "minute": 16}
